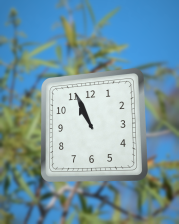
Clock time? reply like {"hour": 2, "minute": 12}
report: {"hour": 10, "minute": 56}
